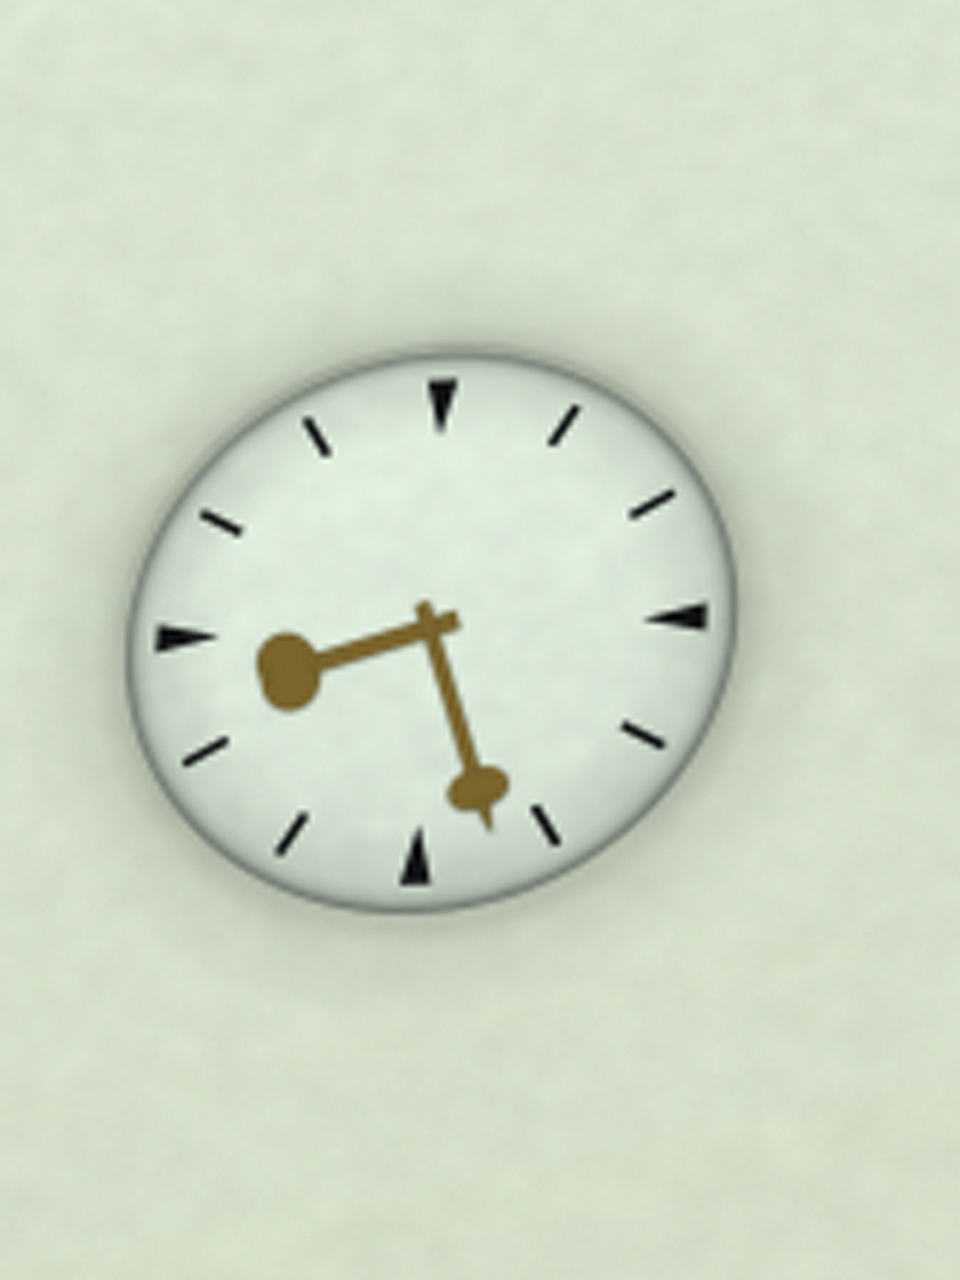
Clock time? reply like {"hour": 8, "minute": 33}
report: {"hour": 8, "minute": 27}
